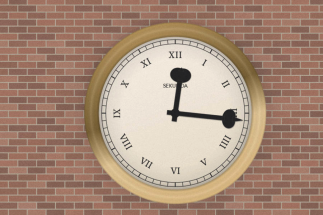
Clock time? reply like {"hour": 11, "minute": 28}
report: {"hour": 12, "minute": 16}
